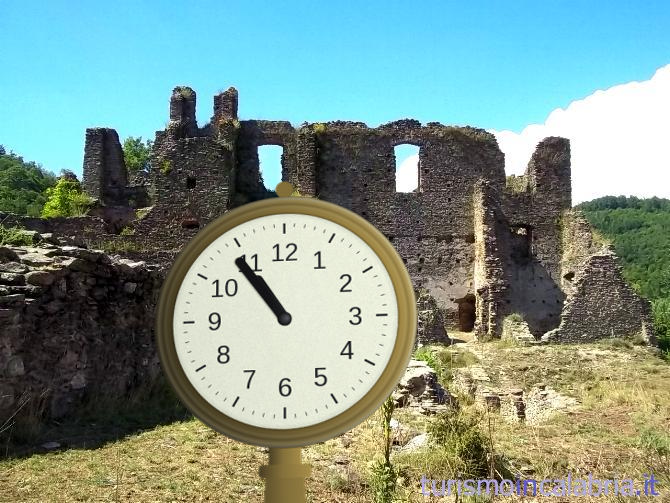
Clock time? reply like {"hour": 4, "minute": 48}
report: {"hour": 10, "minute": 54}
